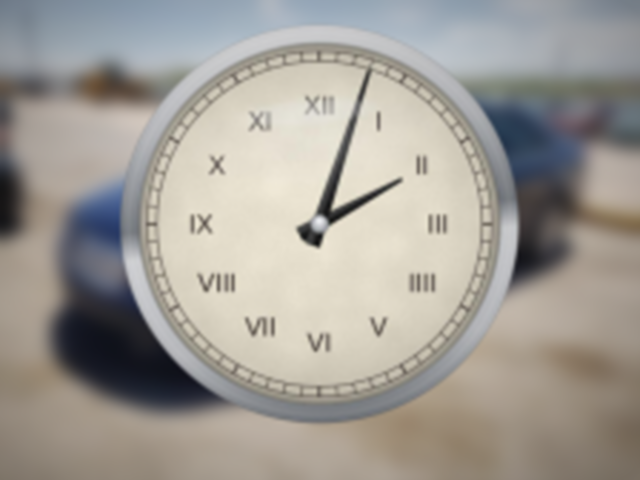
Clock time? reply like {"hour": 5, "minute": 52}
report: {"hour": 2, "minute": 3}
